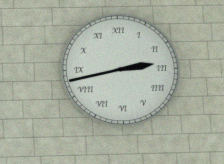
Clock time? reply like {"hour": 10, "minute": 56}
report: {"hour": 2, "minute": 43}
